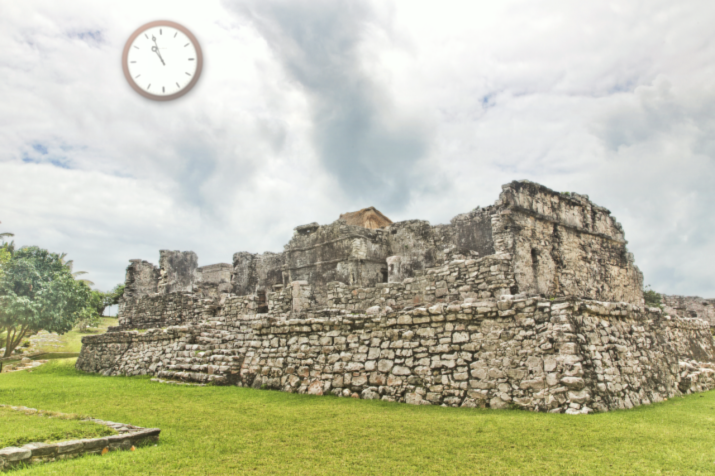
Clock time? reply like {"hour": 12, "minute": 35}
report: {"hour": 10, "minute": 57}
